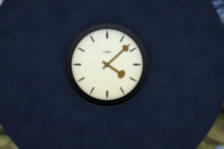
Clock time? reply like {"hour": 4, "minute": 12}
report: {"hour": 4, "minute": 8}
